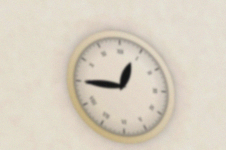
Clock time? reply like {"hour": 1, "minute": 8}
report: {"hour": 12, "minute": 45}
